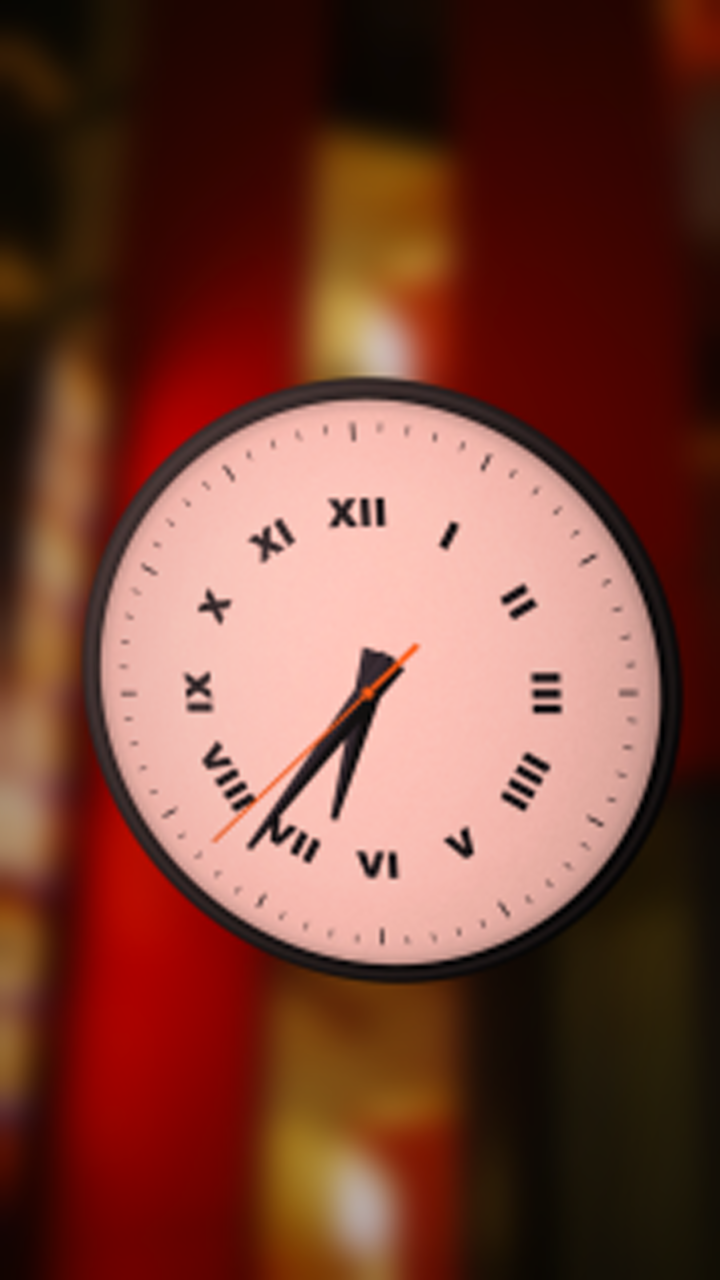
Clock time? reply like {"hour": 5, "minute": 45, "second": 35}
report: {"hour": 6, "minute": 36, "second": 38}
